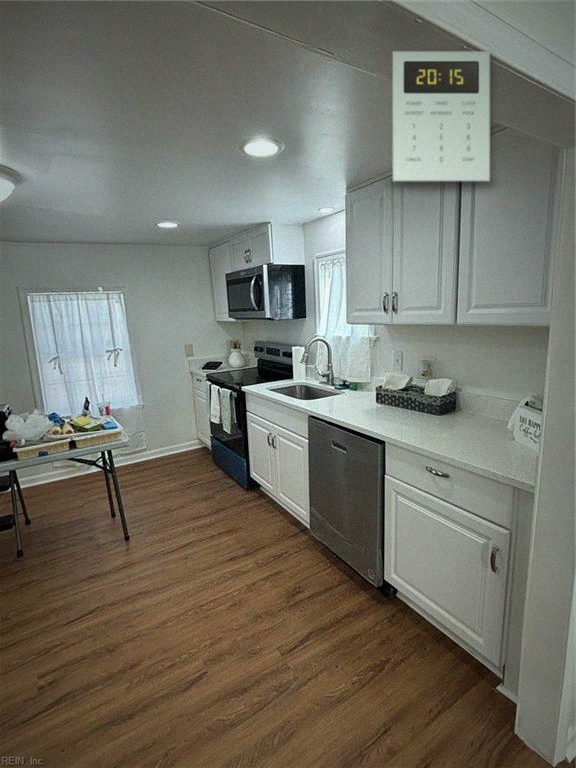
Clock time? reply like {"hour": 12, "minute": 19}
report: {"hour": 20, "minute": 15}
